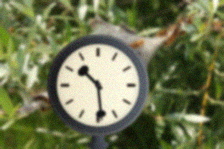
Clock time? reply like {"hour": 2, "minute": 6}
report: {"hour": 10, "minute": 29}
